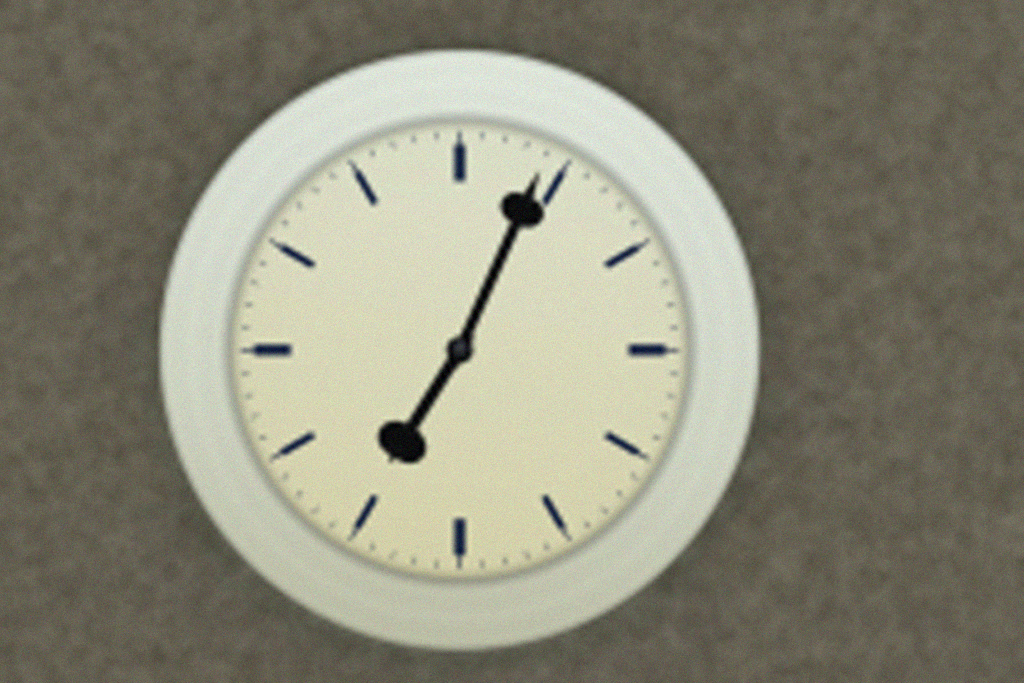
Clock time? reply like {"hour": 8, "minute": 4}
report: {"hour": 7, "minute": 4}
